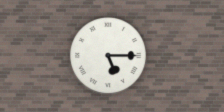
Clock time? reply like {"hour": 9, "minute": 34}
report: {"hour": 5, "minute": 15}
